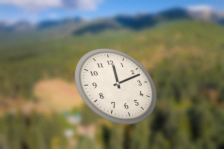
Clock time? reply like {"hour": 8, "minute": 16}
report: {"hour": 12, "minute": 12}
